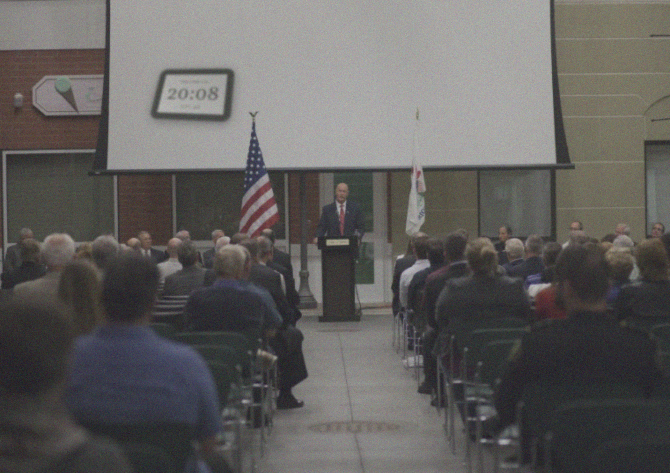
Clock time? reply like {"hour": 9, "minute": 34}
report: {"hour": 20, "minute": 8}
